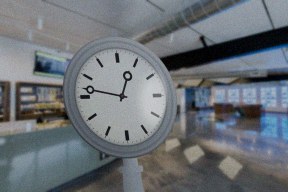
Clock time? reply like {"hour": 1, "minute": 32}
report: {"hour": 12, "minute": 47}
